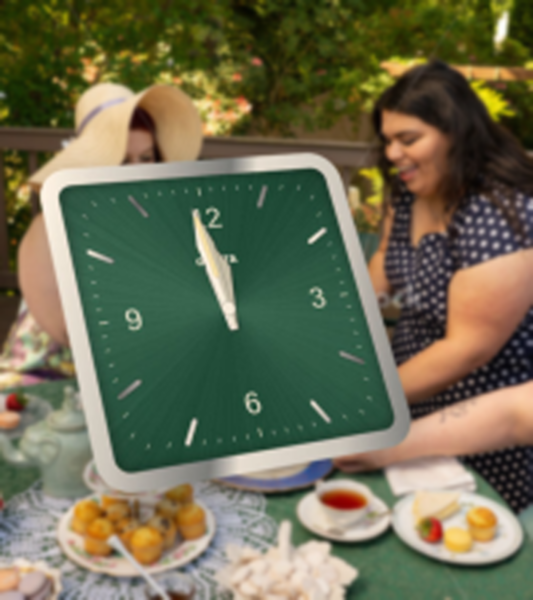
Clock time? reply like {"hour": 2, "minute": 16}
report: {"hour": 11, "minute": 59}
